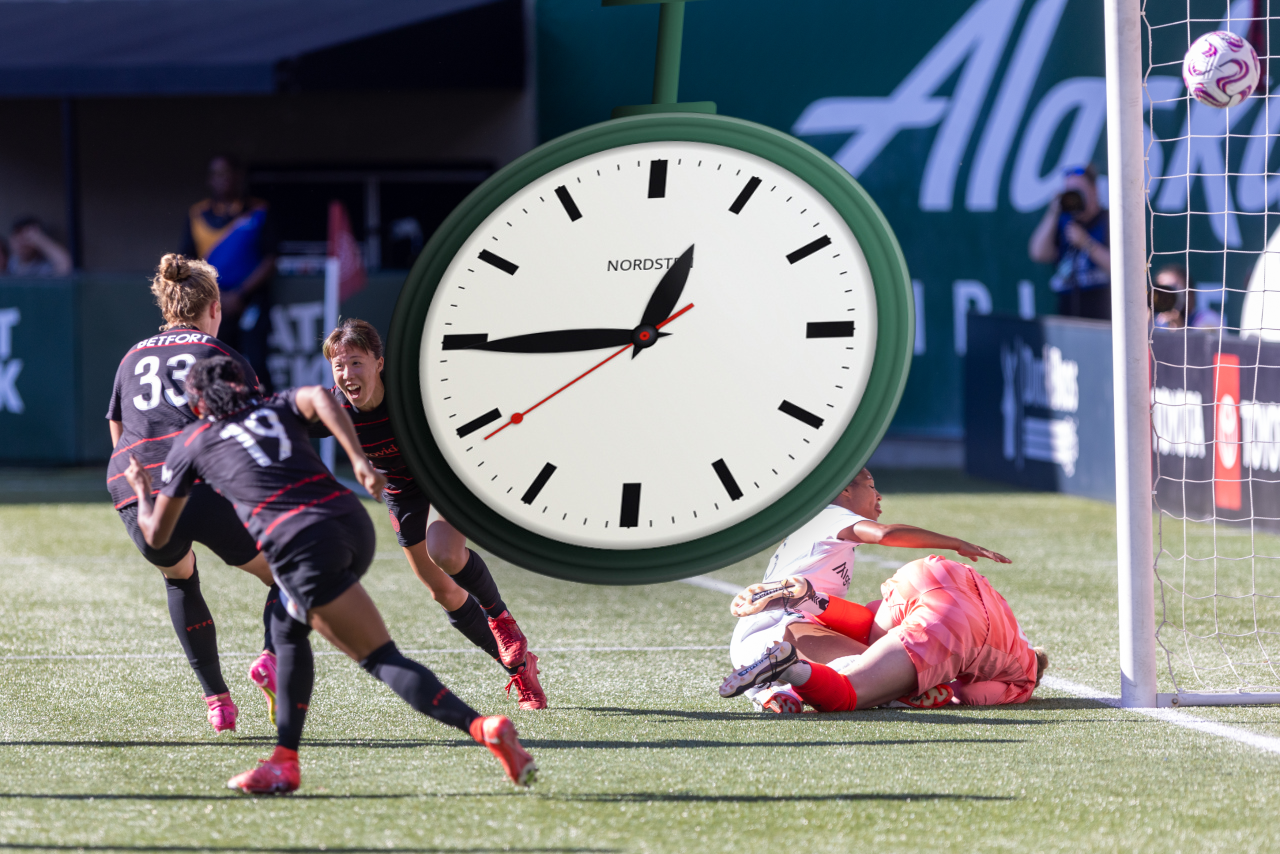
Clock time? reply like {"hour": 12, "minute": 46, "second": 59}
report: {"hour": 12, "minute": 44, "second": 39}
